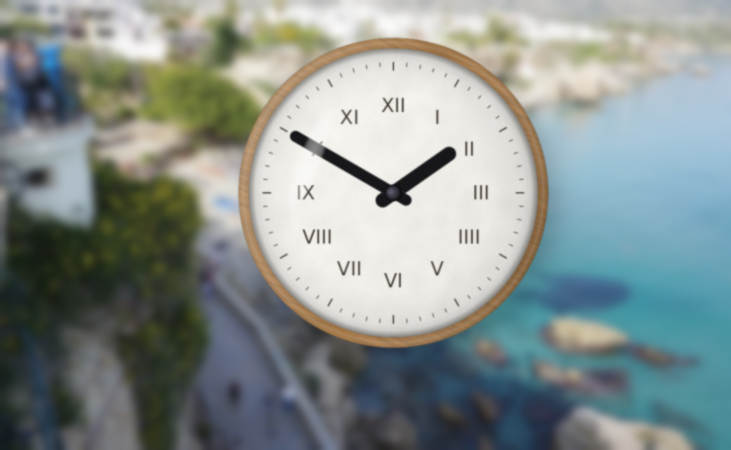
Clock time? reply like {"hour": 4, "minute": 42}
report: {"hour": 1, "minute": 50}
